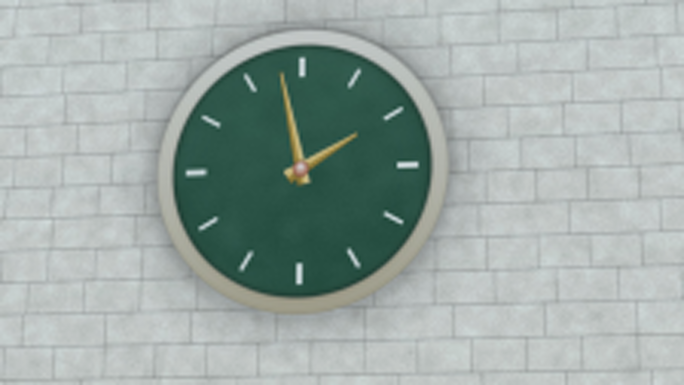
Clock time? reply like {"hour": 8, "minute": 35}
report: {"hour": 1, "minute": 58}
